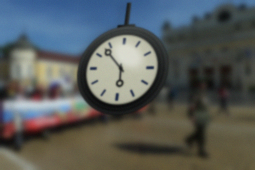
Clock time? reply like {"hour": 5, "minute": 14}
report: {"hour": 5, "minute": 53}
